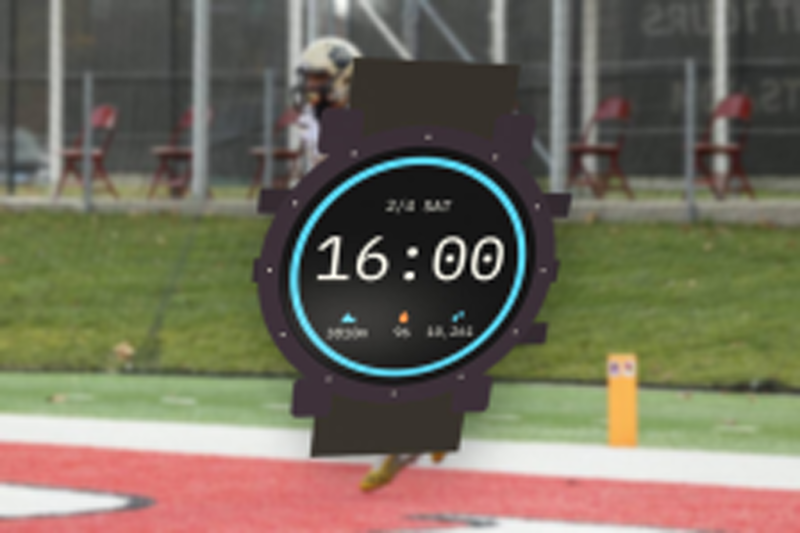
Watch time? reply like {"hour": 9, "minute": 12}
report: {"hour": 16, "minute": 0}
